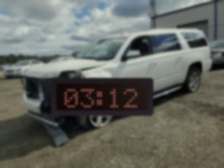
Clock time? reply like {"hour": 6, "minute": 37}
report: {"hour": 3, "minute": 12}
